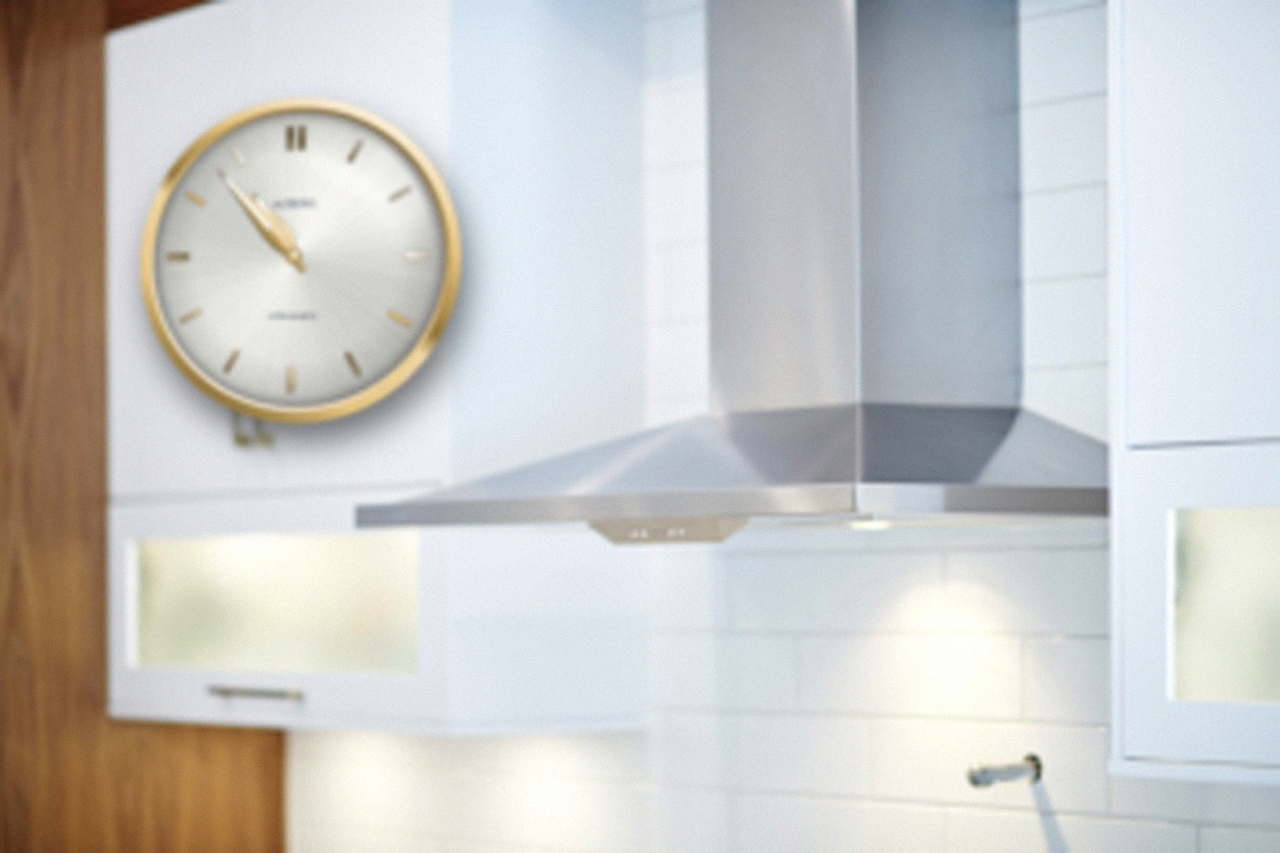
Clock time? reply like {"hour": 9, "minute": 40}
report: {"hour": 10, "minute": 53}
